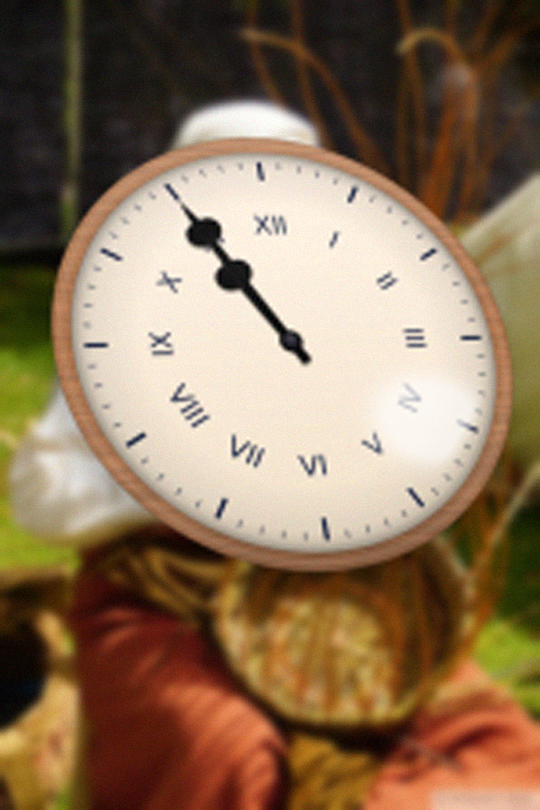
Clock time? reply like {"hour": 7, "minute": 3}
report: {"hour": 10, "minute": 55}
